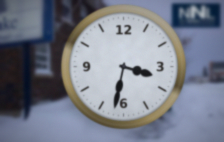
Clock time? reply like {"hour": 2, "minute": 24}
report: {"hour": 3, "minute": 32}
